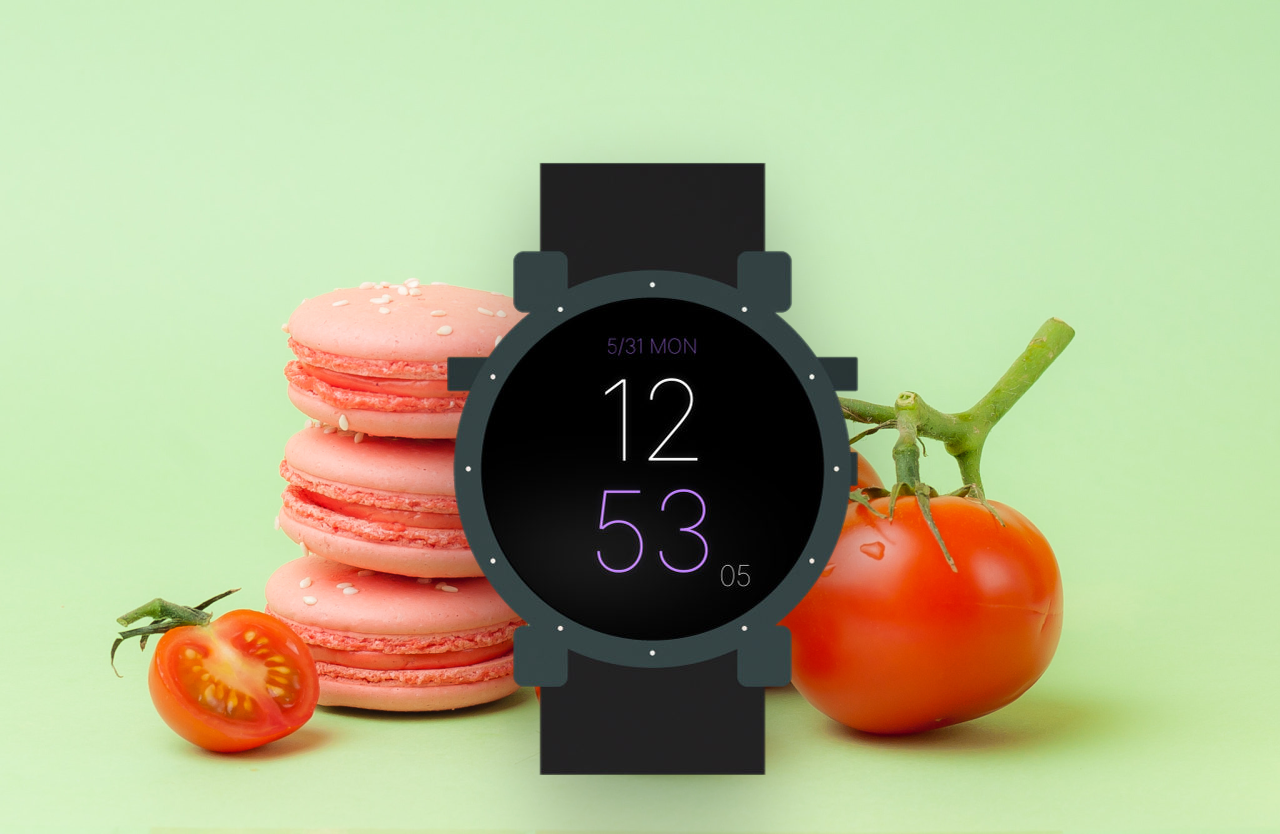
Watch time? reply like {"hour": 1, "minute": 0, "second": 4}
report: {"hour": 12, "minute": 53, "second": 5}
